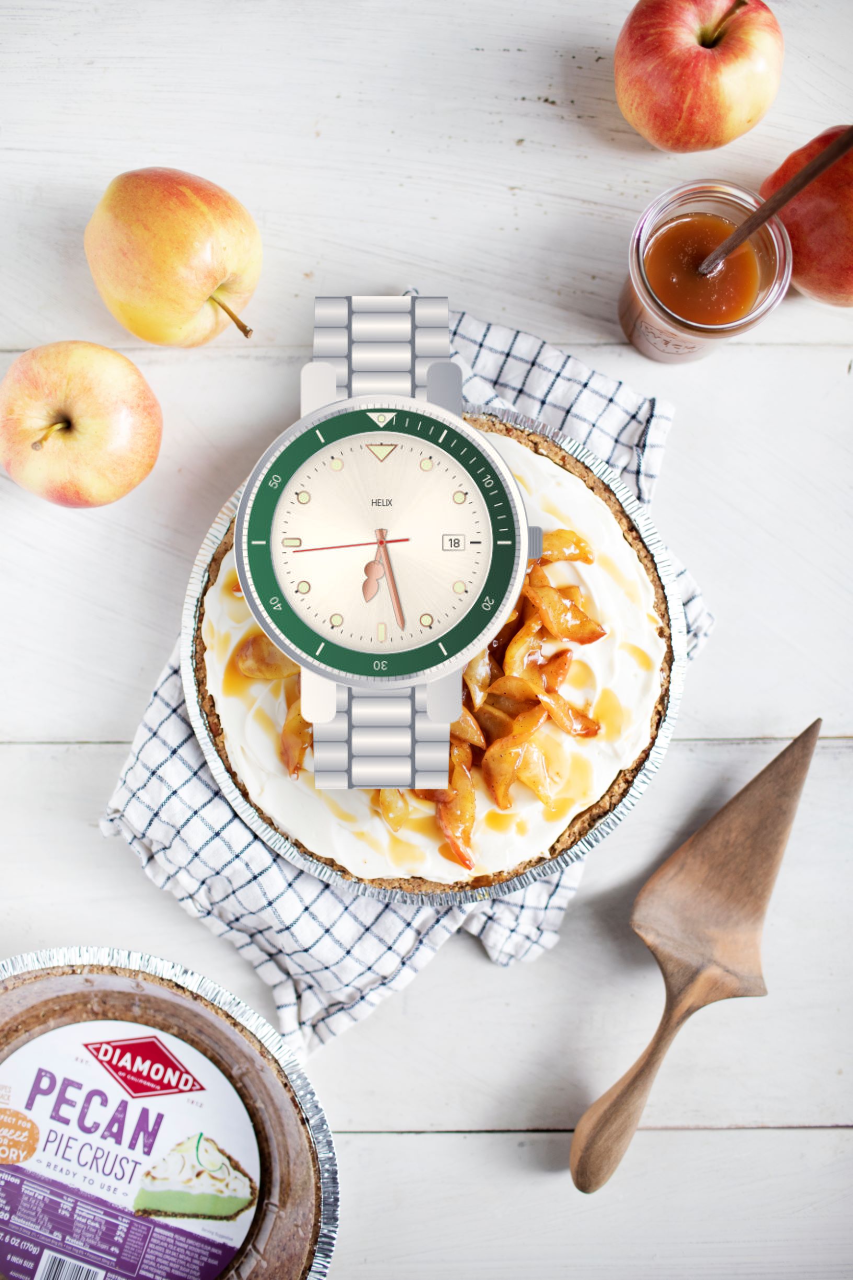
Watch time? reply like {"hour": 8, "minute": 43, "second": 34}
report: {"hour": 6, "minute": 27, "second": 44}
